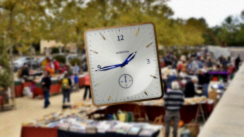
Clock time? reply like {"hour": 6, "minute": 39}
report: {"hour": 1, "minute": 44}
